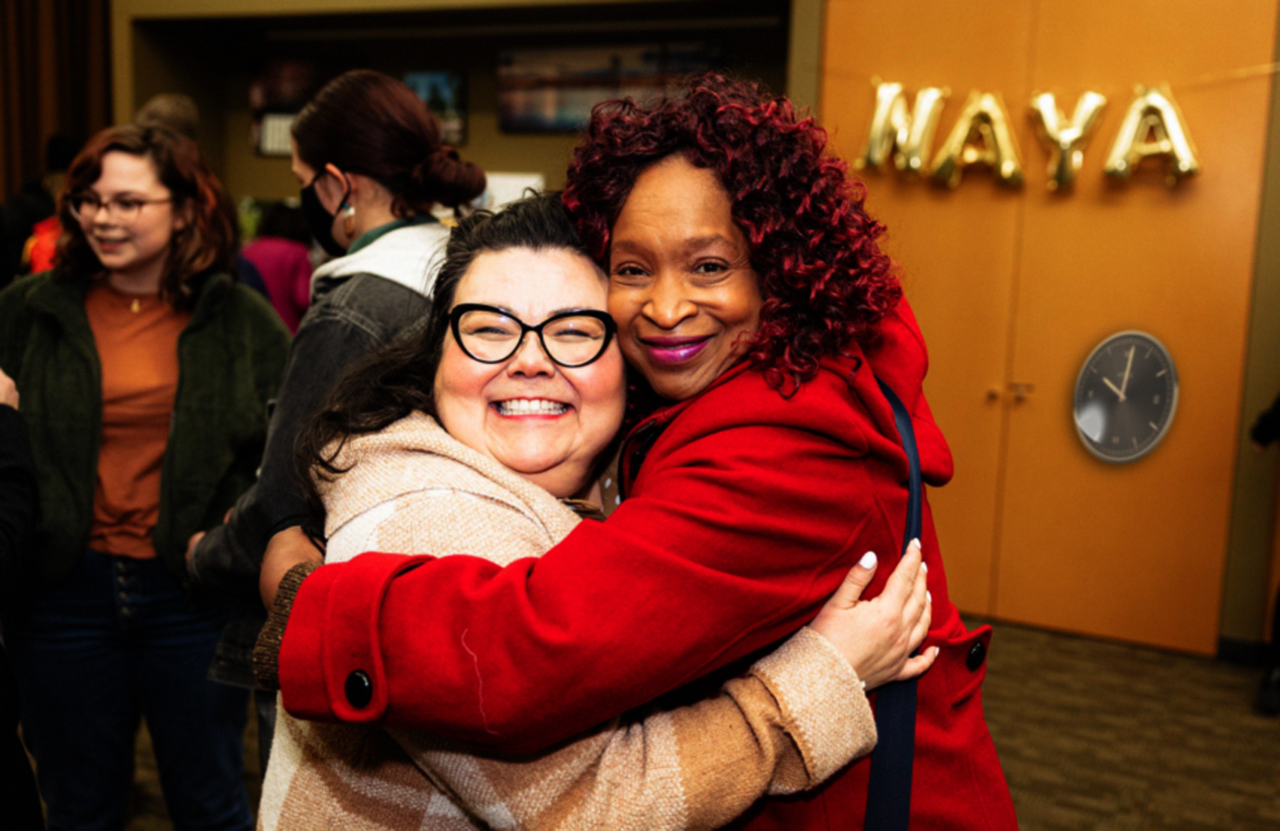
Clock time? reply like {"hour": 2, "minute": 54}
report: {"hour": 10, "minute": 1}
